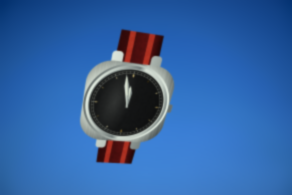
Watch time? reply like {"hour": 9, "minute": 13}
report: {"hour": 11, "minute": 58}
